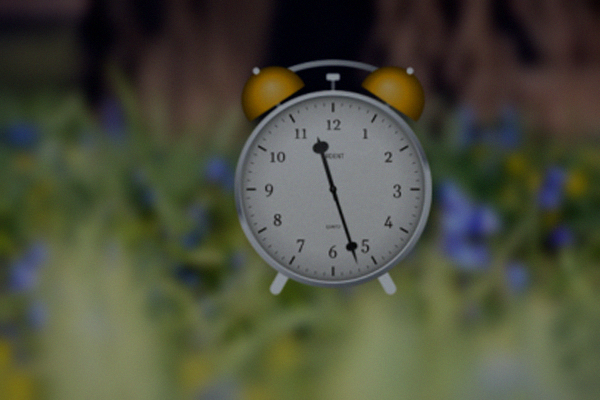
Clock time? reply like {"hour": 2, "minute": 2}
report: {"hour": 11, "minute": 27}
